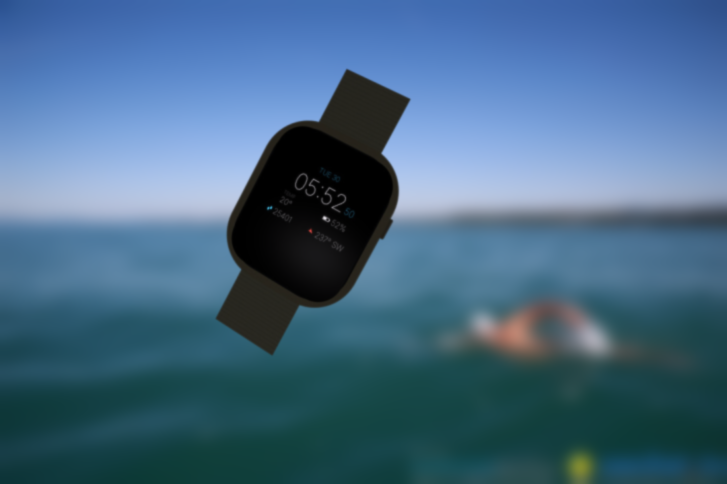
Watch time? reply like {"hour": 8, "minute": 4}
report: {"hour": 5, "minute": 52}
